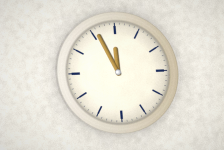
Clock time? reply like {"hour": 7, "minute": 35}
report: {"hour": 11, "minute": 56}
